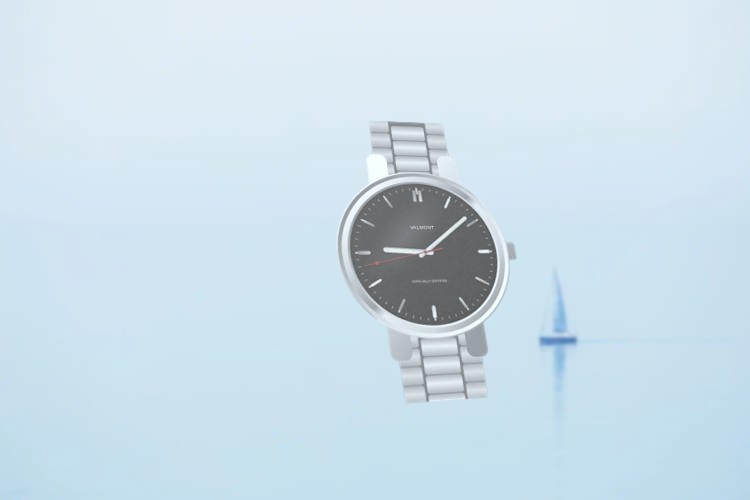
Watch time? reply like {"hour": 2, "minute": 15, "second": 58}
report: {"hour": 9, "minute": 8, "second": 43}
